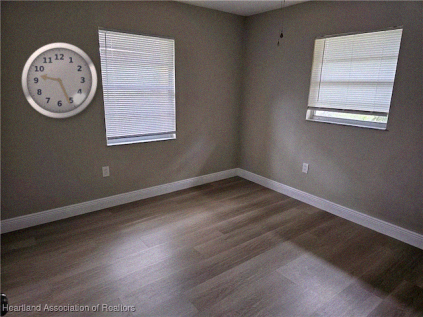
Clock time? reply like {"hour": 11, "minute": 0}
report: {"hour": 9, "minute": 26}
